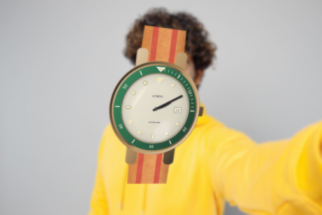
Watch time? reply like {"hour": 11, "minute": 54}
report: {"hour": 2, "minute": 10}
